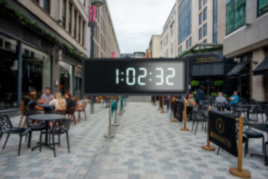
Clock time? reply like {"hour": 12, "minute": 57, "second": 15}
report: {"hour": 1, "minute": 2, "second": 32}
